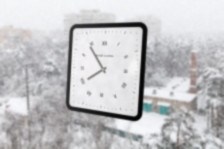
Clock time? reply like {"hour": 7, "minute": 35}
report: {"hour": 7, "minute": 54}
